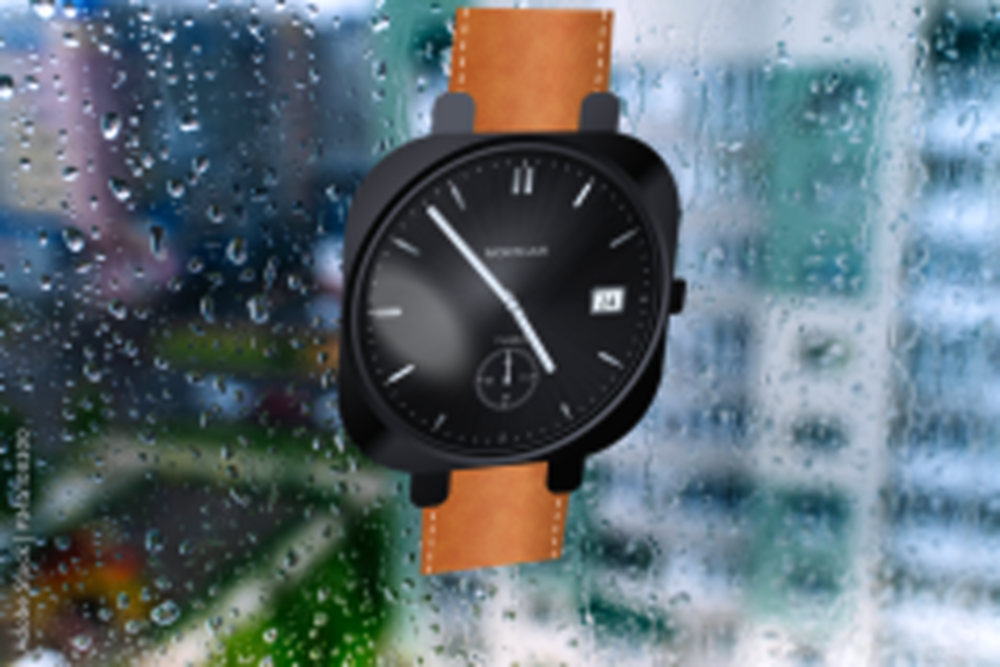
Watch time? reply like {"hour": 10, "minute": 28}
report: {"hour": 4, "minute": 53}
